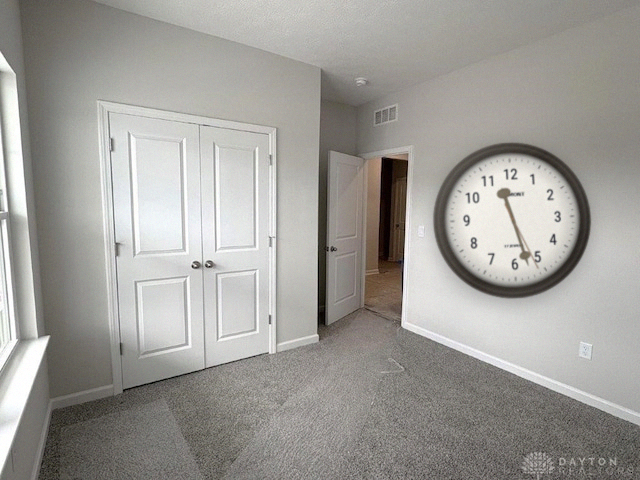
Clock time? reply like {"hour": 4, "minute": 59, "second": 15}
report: {"hour": 11, "minute": 27, "second": 26}
